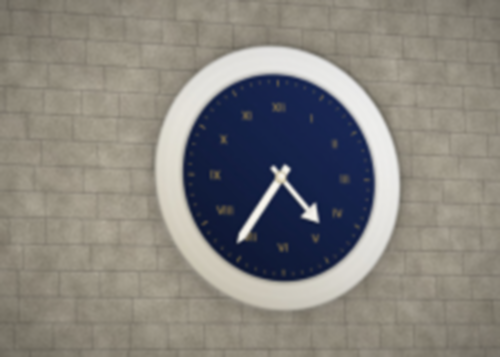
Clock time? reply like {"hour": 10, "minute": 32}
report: {"hour": 4, "minute": 36}
